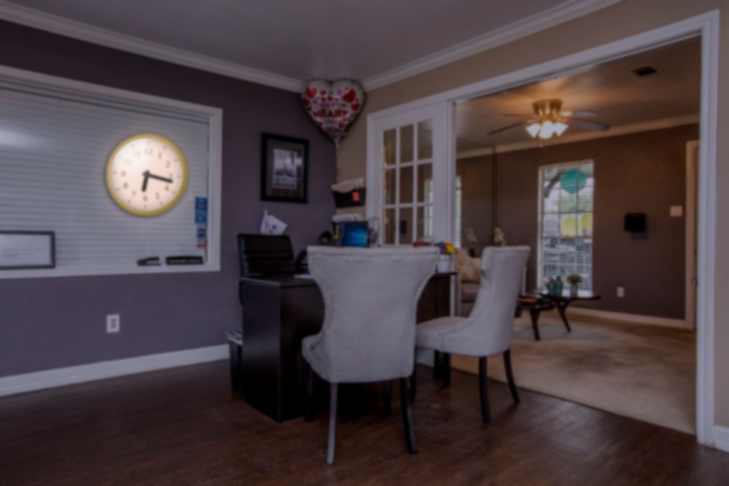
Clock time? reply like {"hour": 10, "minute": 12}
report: {"hour": 6, "minute": 17}
